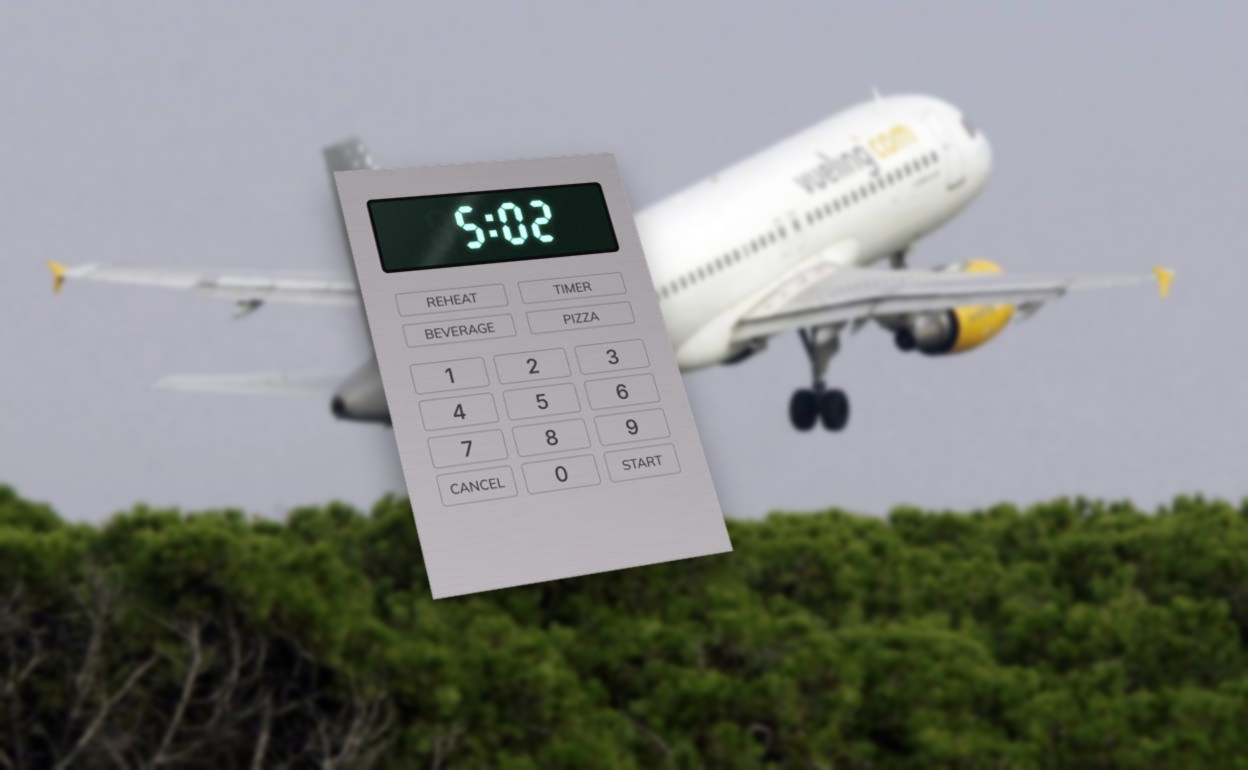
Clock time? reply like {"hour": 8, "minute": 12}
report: {"hour": 5, "minute": 2}
